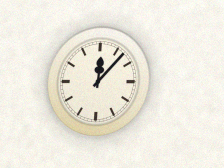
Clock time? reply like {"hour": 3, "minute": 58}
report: {"hour": 12, "minute": 7}
